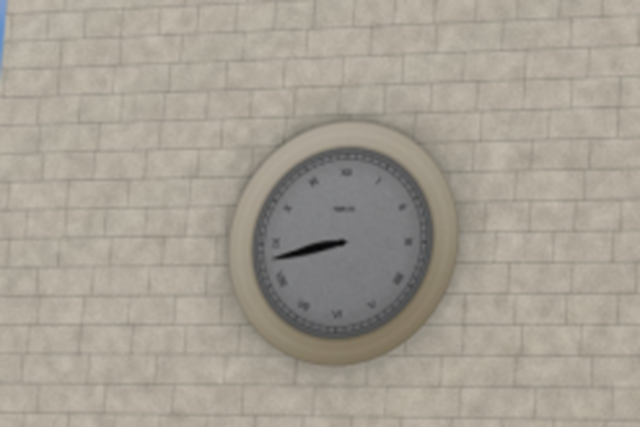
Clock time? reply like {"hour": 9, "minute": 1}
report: {"hour": 8, "minute": 43}
